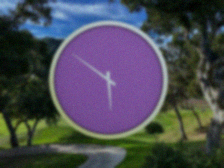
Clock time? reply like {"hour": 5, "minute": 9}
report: {"hour": 5, "minute": 51}
